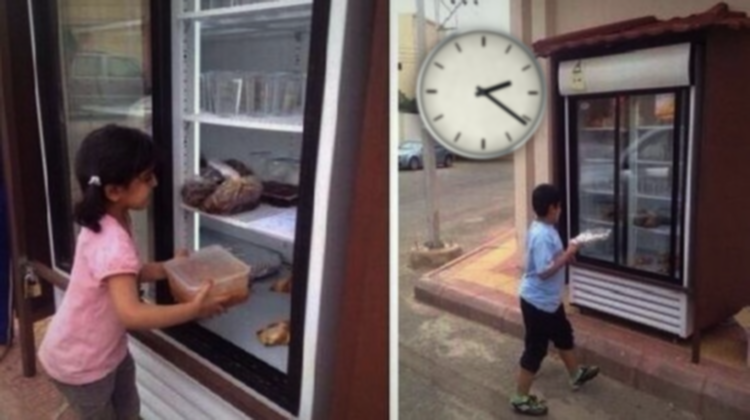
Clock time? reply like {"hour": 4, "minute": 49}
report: {"hour": 2, "minute": 21}
